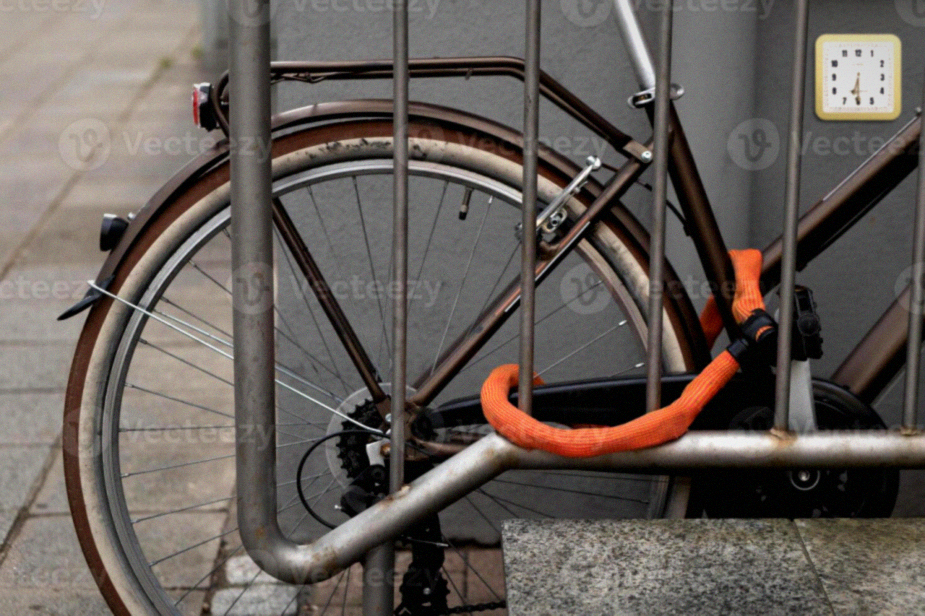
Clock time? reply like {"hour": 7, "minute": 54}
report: {"hour": 6, "minute": 30}
